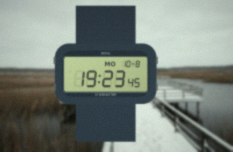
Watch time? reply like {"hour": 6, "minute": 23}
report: {"hour": 19, "minute": 23}
